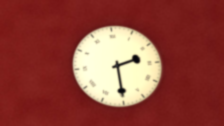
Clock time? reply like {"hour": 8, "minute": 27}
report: {"hour": 2, "minute": 30}
